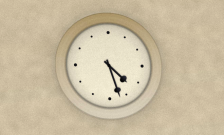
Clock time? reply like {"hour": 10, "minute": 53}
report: {"hour": 4, "minute": 27}
